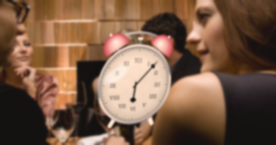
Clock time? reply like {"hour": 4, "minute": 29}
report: {"hour": 6, "minute": 7}
